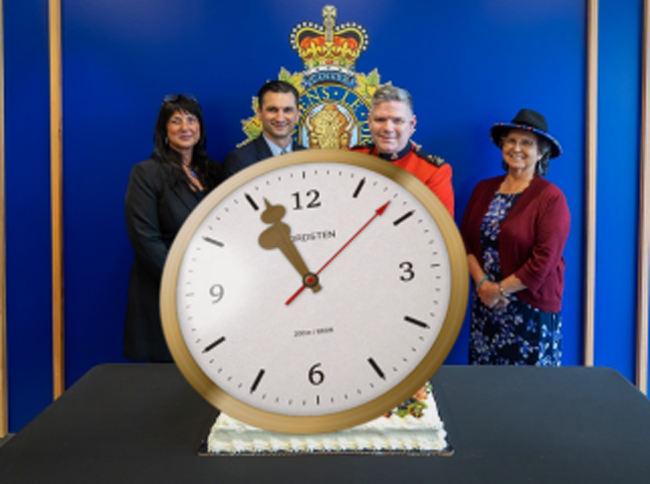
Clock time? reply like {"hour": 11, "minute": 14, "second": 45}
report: {"hour": 10, "minute": 56, "second": 8}
